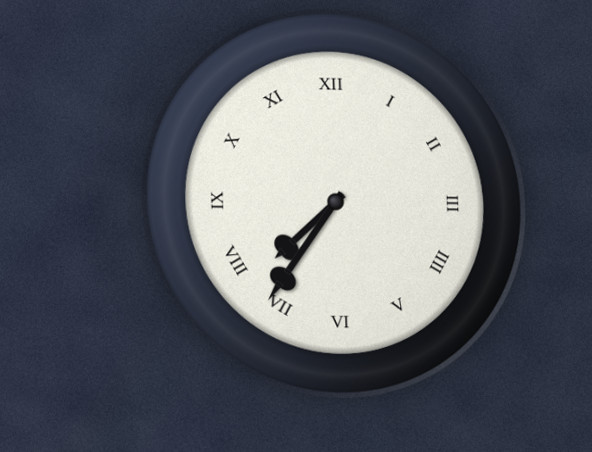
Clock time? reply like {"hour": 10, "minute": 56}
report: {"hour": 7, "minute": 36}
